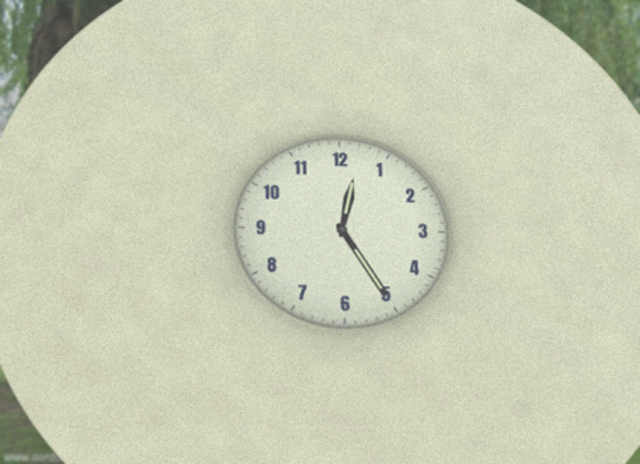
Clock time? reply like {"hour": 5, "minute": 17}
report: {"hour": 12, "minute": 25}
